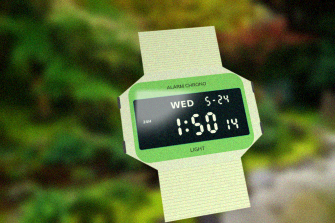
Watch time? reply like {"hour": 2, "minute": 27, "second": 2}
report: {"hour": 1, "minute": 50, "second": 14}
